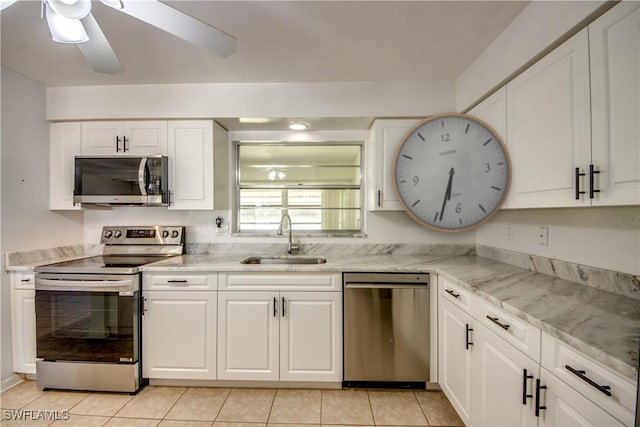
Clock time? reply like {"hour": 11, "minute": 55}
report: {"hour": 6, "minute": 34}
